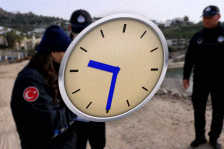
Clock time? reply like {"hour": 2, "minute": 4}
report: {"hour": 9, "minute": 30}
